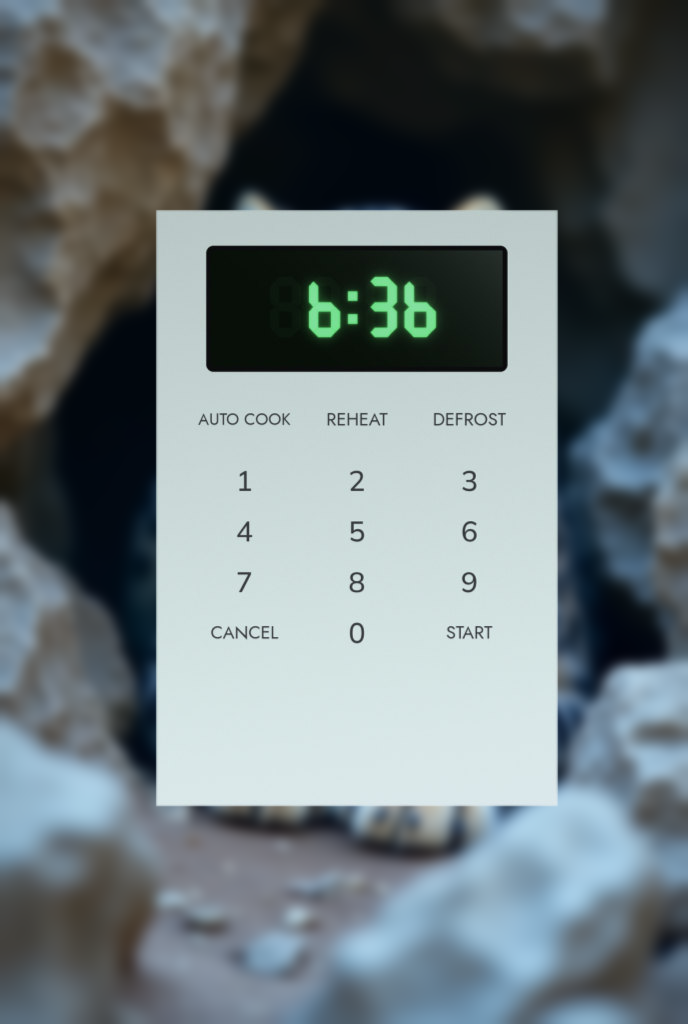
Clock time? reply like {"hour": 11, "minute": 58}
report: {"hour": 6, "minute": 36}
